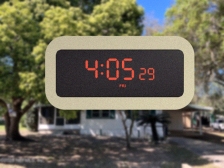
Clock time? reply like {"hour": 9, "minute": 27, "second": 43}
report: {"hour": 4, "minute": 5, "second": 29}
